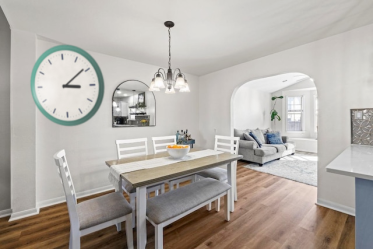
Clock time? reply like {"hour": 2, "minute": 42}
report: {"hour": 3, "minute": 9}
